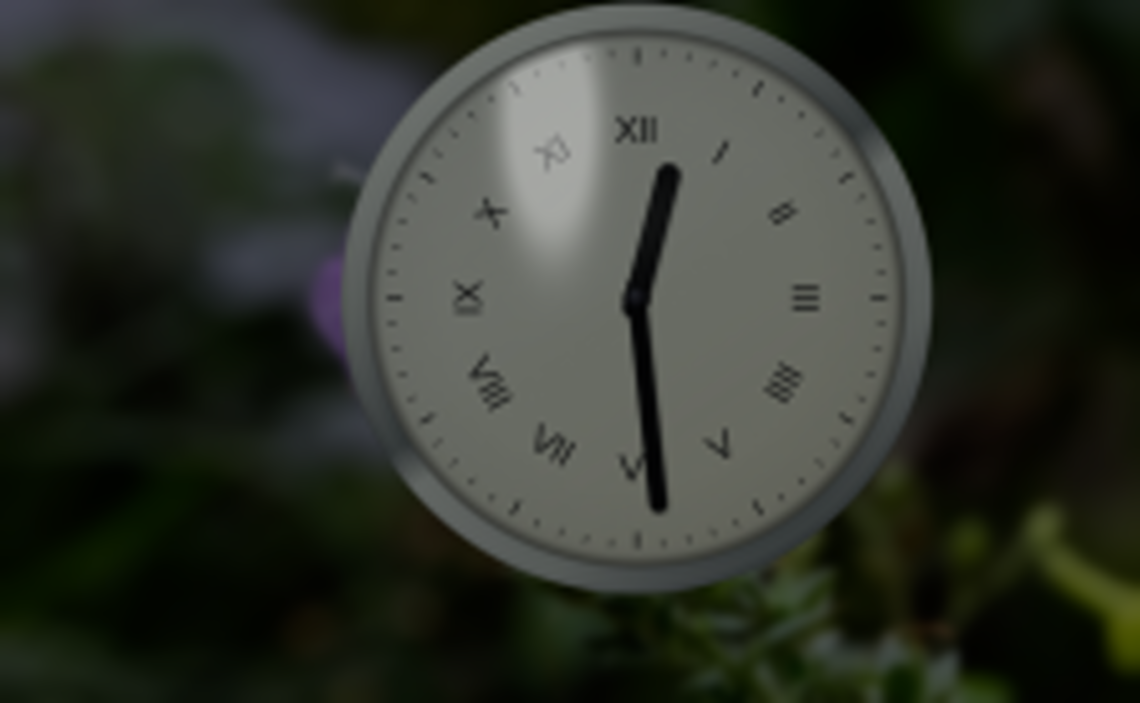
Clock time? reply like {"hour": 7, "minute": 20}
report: {"hour": 12, "minute": 29}
